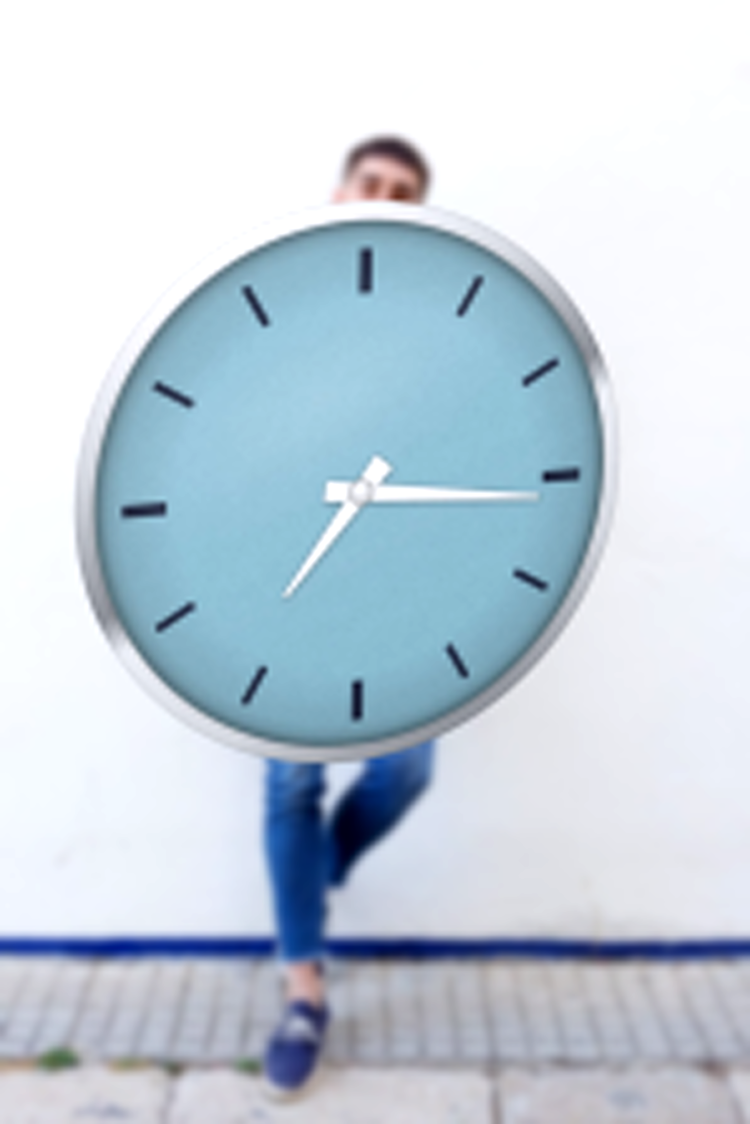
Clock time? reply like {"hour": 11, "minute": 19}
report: {"hour": 7, "minute": 16}
